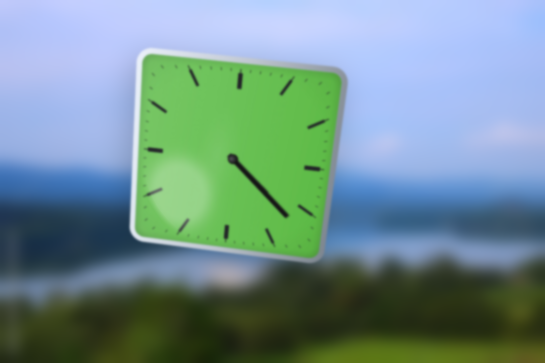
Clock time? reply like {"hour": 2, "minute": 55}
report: {"hour": 4, "minute": 22}
